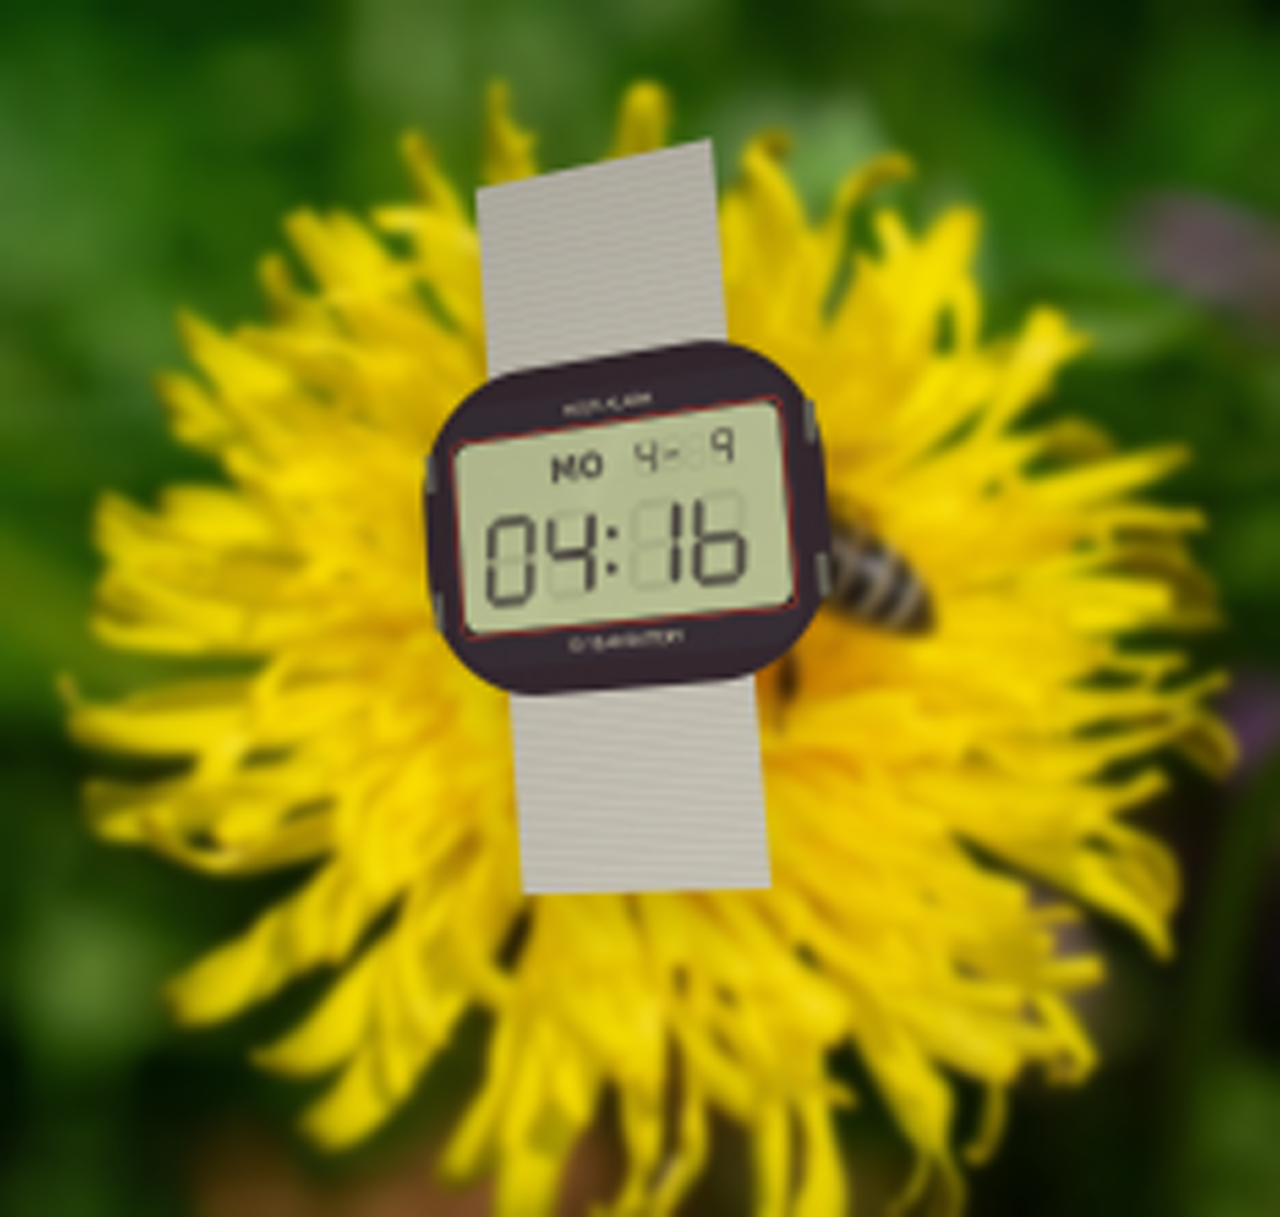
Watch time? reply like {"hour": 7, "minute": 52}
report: {"hour": 4, "minute": 16}
